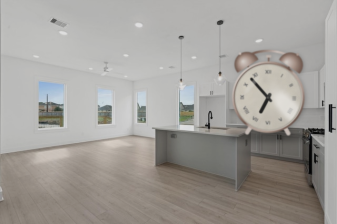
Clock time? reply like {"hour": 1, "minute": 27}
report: {"hour": 6, "minute": 53}
